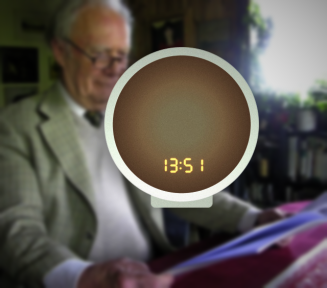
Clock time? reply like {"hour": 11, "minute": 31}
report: {"hour": 13, "minute": 51}
